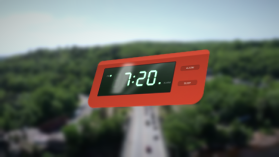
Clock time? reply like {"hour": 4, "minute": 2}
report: {"hour": 7, "minute": 20}
